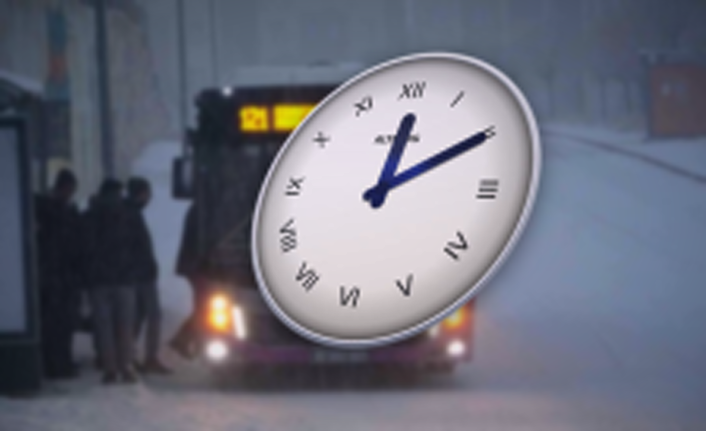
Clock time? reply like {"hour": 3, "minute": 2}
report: {"hour": 12, "minute": 10}
